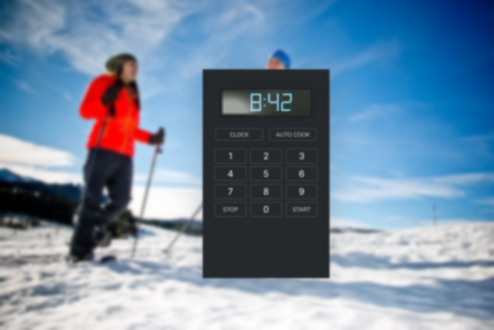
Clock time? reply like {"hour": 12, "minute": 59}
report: {"hour": 8, "minute": 42}
